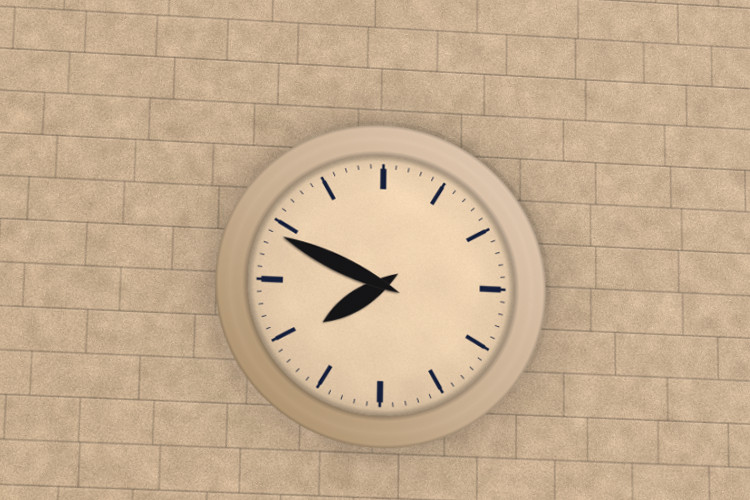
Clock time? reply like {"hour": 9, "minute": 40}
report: {"hour": 7, "minute": 49}
